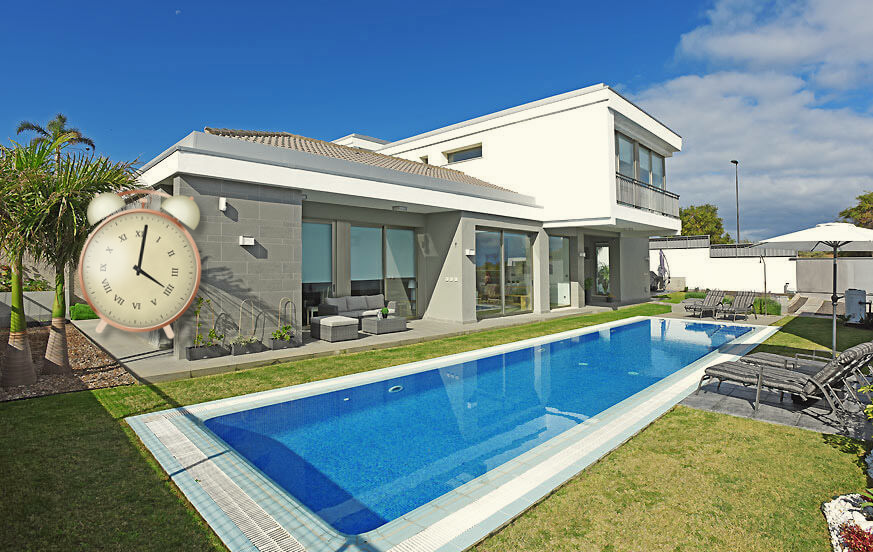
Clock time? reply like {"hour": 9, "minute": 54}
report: {"hour": 4, "minute": 1}
